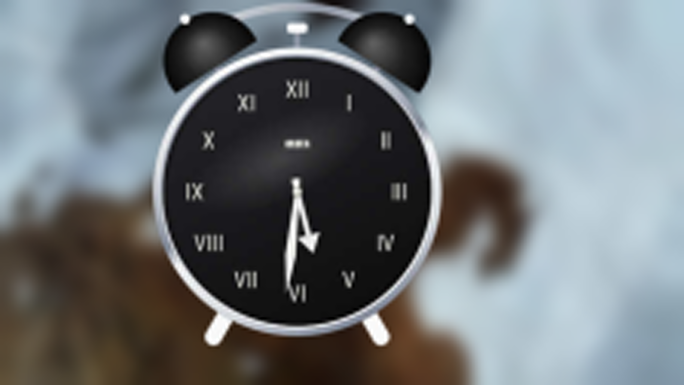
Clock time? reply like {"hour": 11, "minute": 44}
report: {"hour": 5, "minute": 31}
